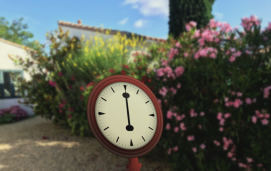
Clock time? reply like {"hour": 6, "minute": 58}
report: {"hour": 6, "minute": 0}
